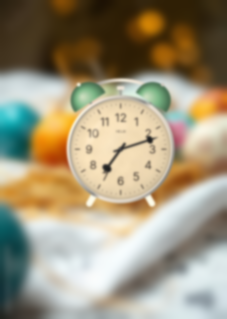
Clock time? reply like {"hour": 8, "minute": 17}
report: {"hour": 7, "minute": 12}
